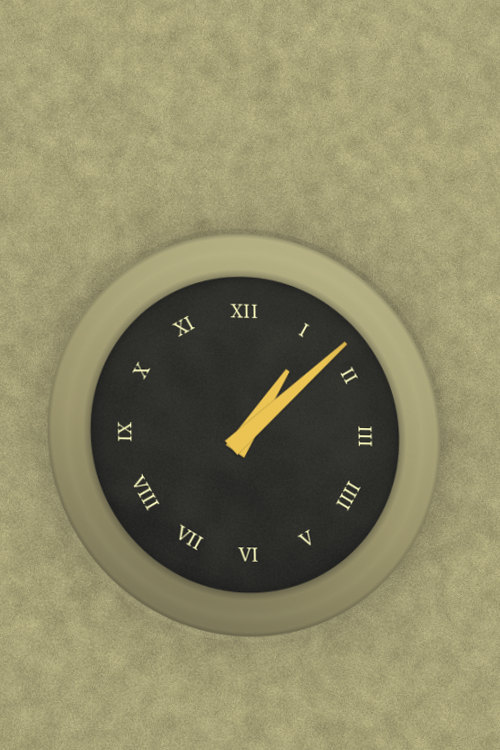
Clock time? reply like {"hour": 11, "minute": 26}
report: {"hour": 1, "minute": 8}
